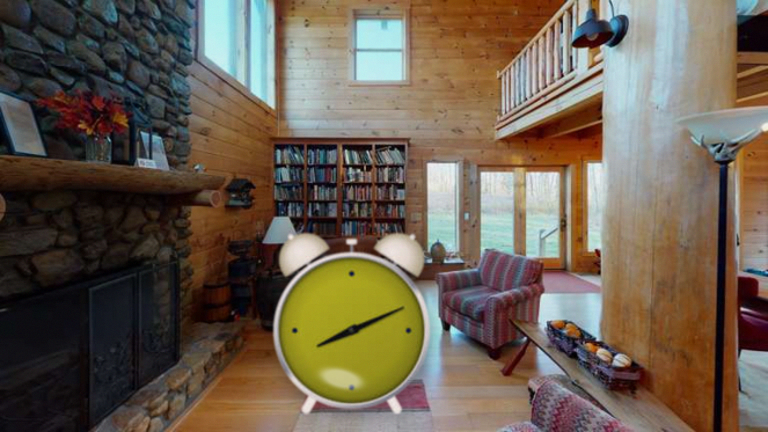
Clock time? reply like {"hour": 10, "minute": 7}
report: {"hour": 8, "minute": 11}
